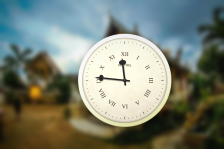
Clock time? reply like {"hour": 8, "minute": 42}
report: {"hour": 11, "minute": 46}
